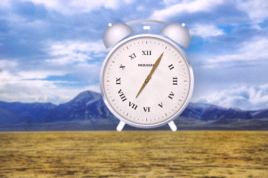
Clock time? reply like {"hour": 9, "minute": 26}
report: {"hour": 7, "minute": 5}
